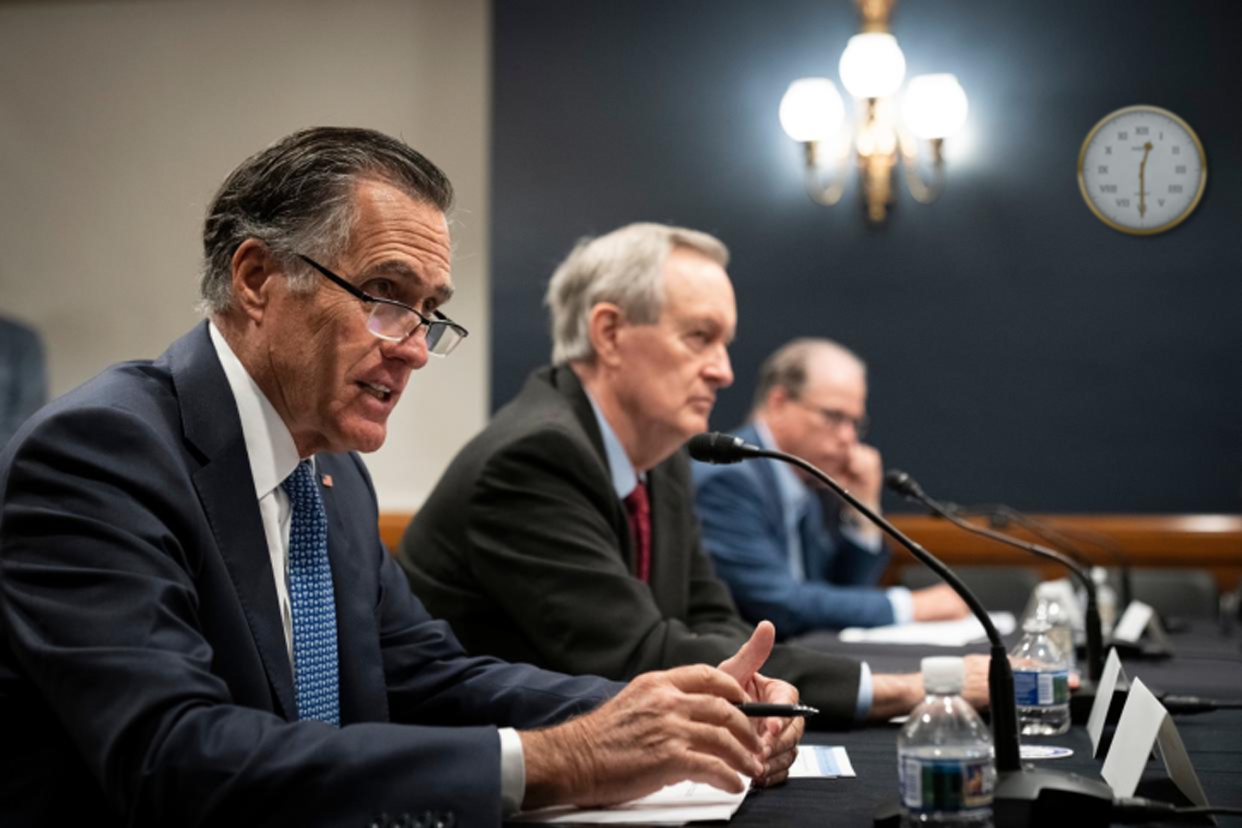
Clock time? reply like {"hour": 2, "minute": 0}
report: {"hour": 12, "minute": 30}
